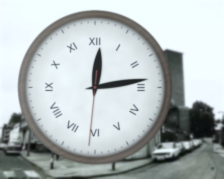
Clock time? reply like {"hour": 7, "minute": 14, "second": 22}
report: {"hour": 12, "minute": 13, "second": 31}
